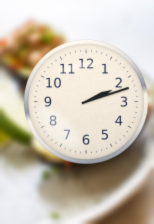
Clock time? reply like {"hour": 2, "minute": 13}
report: {"hour": 2, "minute": 12}
